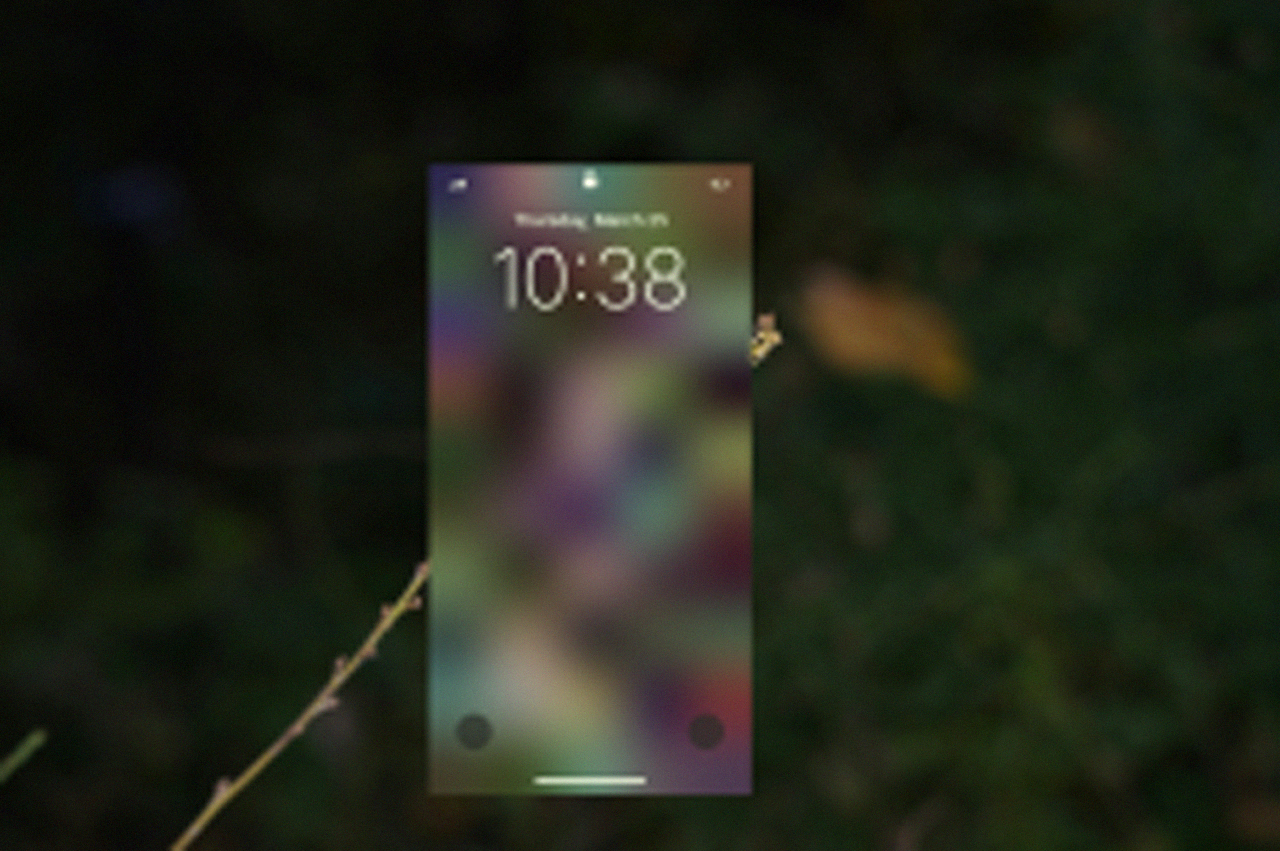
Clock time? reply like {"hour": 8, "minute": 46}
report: {"hour": 10, "minute": 38}
